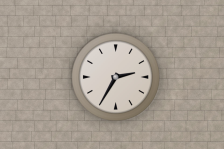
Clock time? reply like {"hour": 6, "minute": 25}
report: {"hour": 2, "minute": 35}
